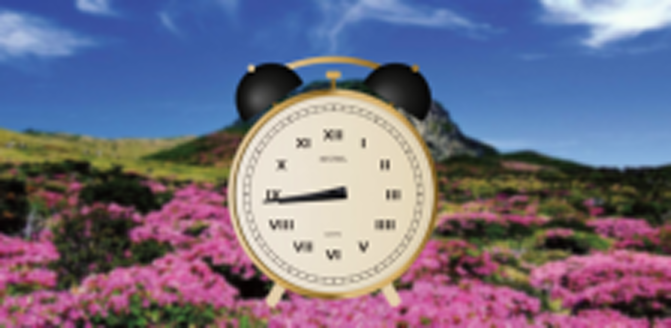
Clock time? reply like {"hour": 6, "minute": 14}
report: {"hour": 8, "minute": 44}
